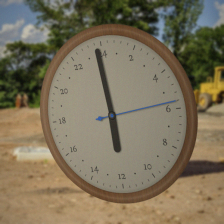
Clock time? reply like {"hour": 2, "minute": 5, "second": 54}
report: {"hour": 11, "minute": 59, "second": 14}
